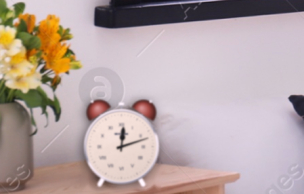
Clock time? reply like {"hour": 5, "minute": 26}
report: {"hour": 12, "minute": 12}
